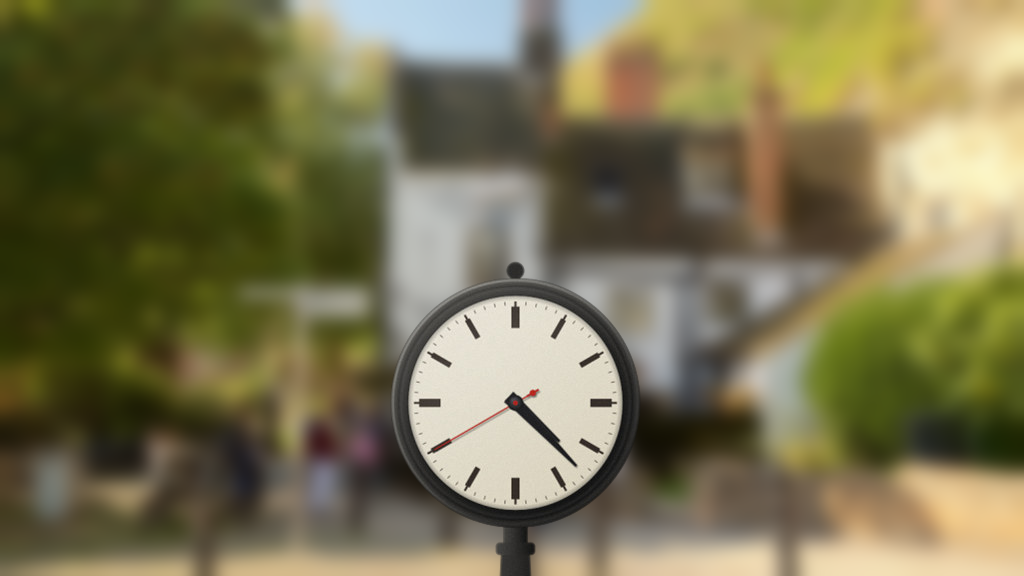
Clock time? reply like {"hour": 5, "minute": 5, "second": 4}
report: {"hour": 4, "minute": 22, "second": 40}
